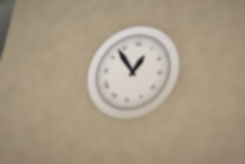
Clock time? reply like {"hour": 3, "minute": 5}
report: {"hour": 12, "minute": 53}
